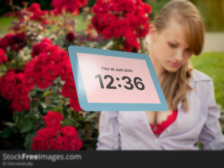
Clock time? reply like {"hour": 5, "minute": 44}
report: {"hour": 12, "minute": 36}
